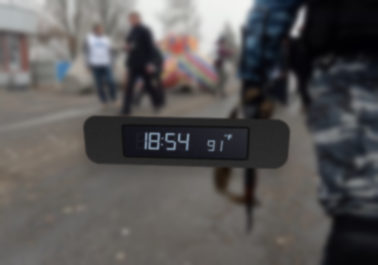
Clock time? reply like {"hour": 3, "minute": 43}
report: {"hour": 18, "minute": 54}
